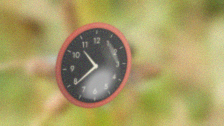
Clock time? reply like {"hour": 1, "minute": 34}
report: {"hour": 10, "minute": 39}
